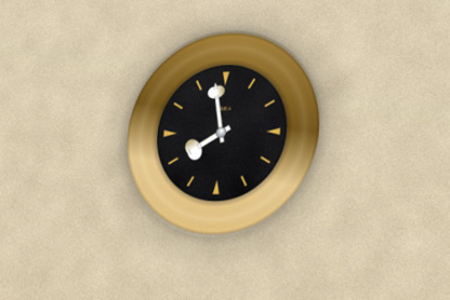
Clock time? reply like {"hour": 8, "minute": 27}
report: {"hour": 7, "minute": 58}
